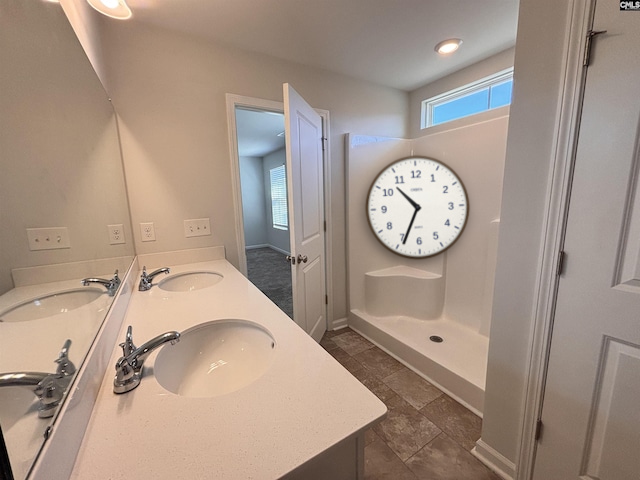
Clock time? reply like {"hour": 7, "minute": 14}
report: {"hour": 10, "minute": 34}
